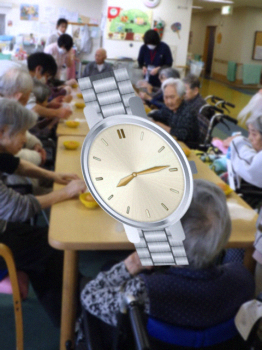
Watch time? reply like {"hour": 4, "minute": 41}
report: {"hour": 8, "minute": 14}
